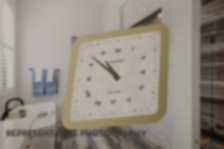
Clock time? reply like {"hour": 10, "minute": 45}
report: {"hour": 10, "minute": 52}
